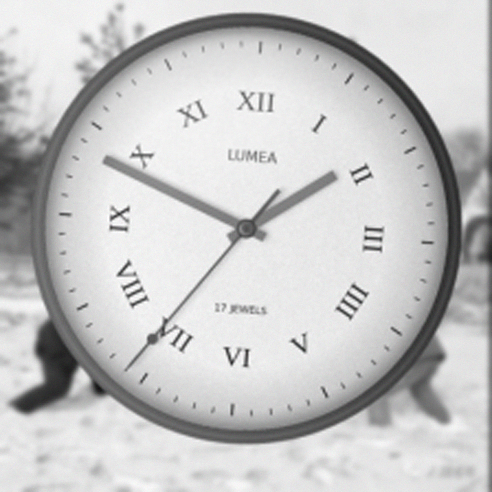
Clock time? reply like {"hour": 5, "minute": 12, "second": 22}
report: {"hour": 1, "minute": 48, "second": 36}
